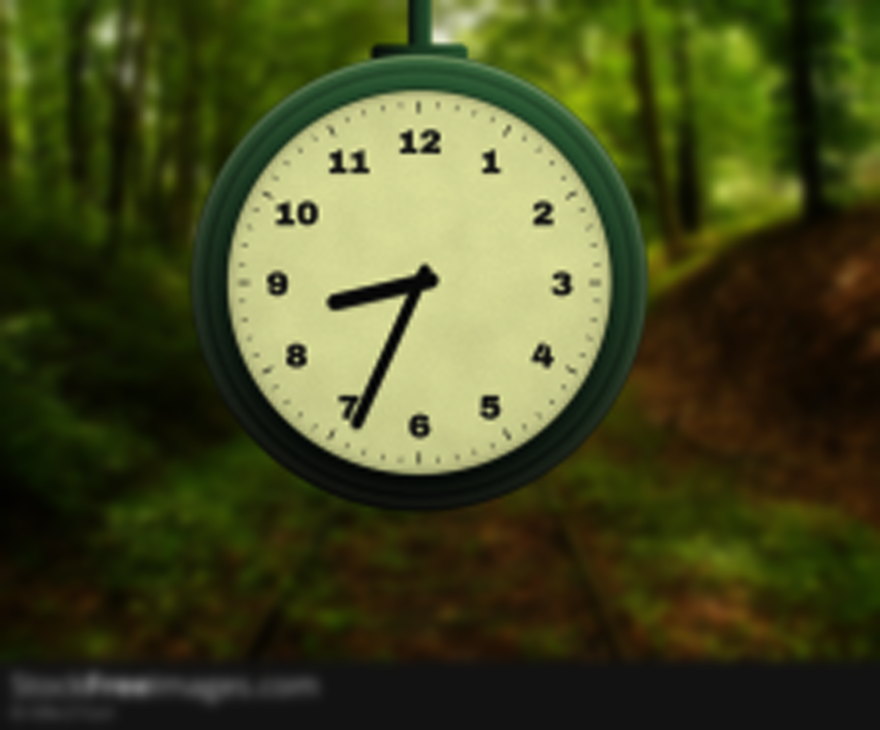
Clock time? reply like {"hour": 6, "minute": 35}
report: {"hour": 8, "minute": 34}
